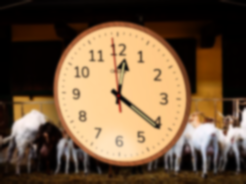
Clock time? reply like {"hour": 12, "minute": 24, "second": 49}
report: {"hour": 12, "minute": 20, "second": 59}
